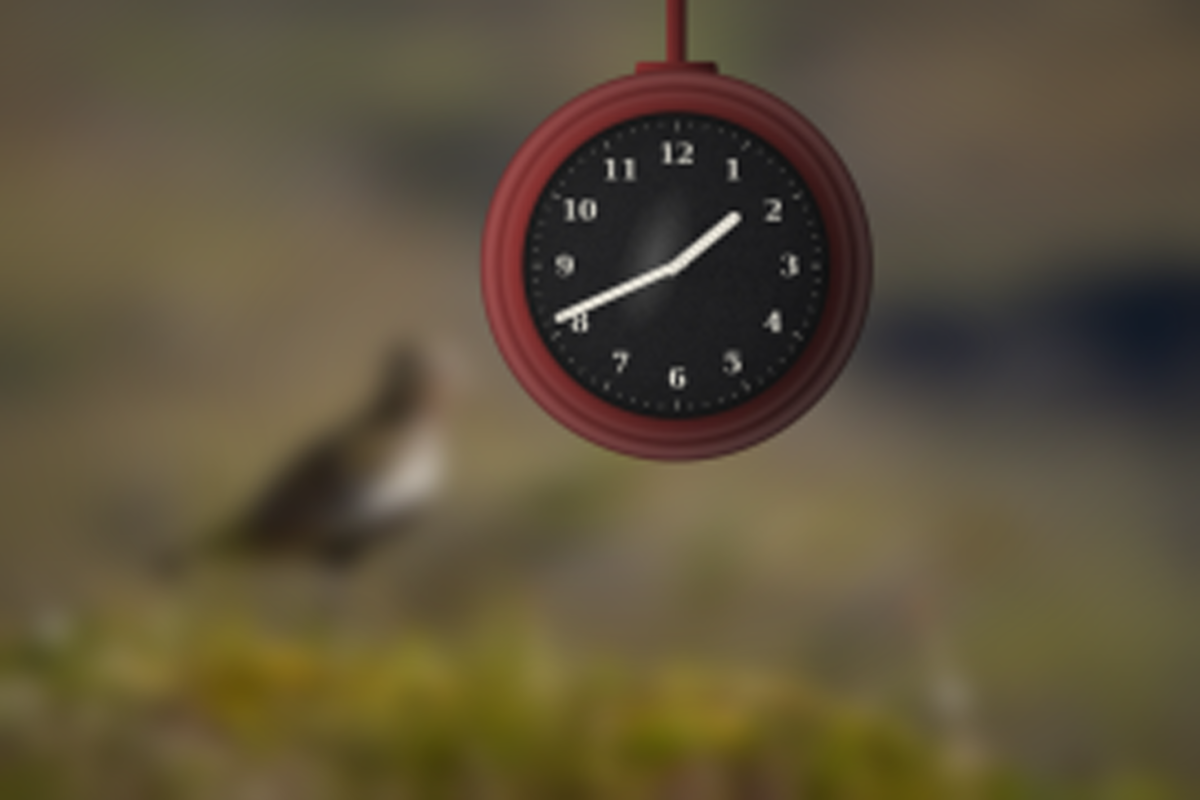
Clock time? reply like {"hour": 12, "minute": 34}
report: {"hour": 1, "minute": 41}
